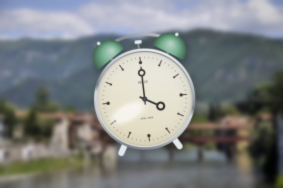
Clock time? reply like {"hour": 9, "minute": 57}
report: {"hour": 4, "minute": 0}
